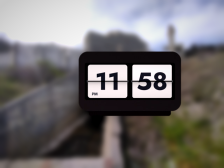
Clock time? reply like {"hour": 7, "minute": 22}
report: {"hour": 11, "minute": 58}
